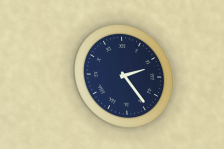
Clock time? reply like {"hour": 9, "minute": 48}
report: {"hour": 2, "minute": 24}
